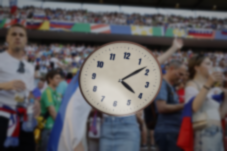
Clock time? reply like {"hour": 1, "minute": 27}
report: {"hour": 4, "minute": 8}
